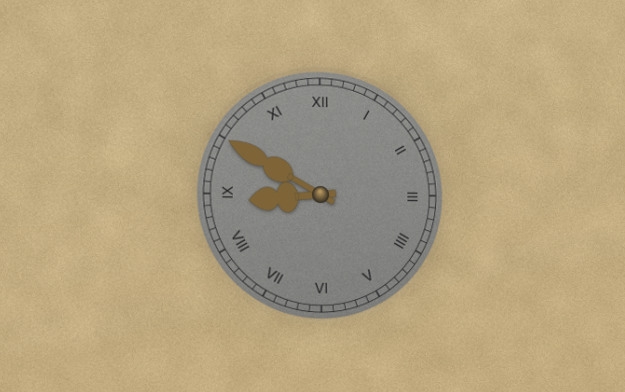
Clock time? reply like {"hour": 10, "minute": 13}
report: {"hour": 8, "minute": 50}
